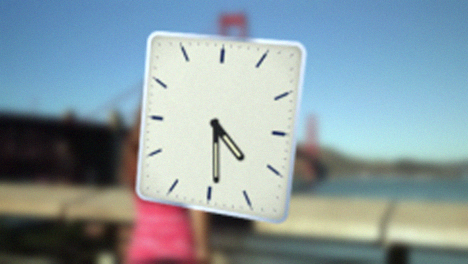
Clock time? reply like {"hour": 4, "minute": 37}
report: {"hour": 4, "minute": 29}
